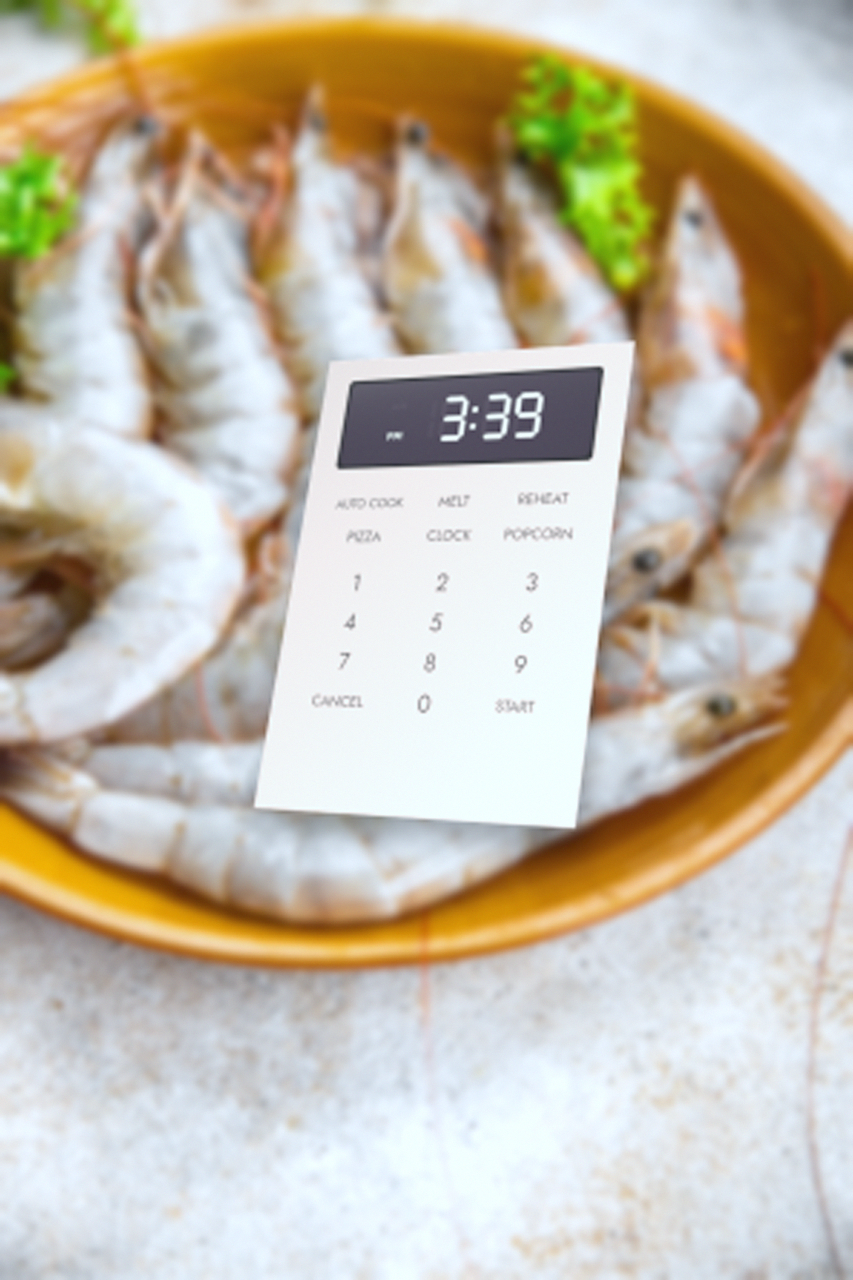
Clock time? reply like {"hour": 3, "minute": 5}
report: {"hour": 3, "minute": 39}
